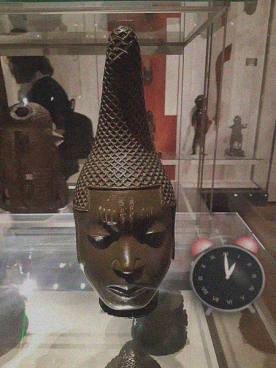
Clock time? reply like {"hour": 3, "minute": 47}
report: {"hour": 1, "minute": 0}
